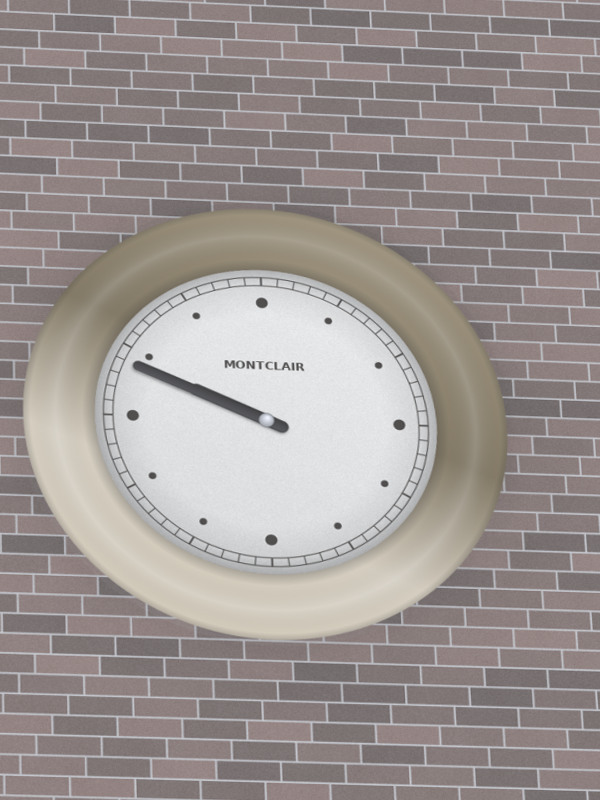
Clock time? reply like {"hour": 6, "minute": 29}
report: {"hour": 9, "minute": 49}
